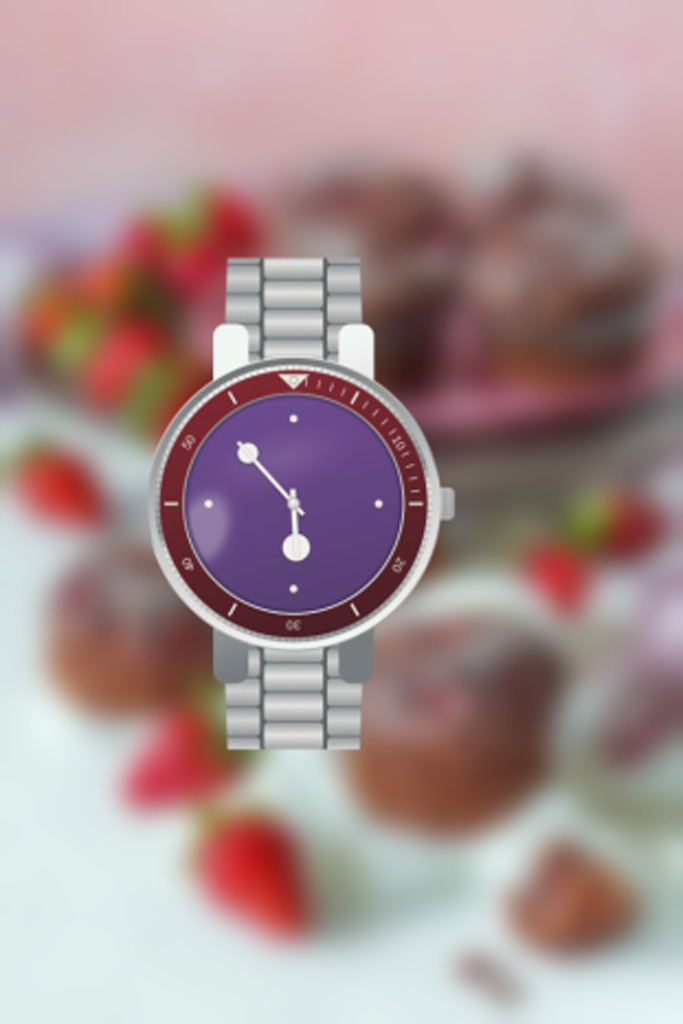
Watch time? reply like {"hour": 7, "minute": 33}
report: {"hour": 5, "minute": 53}
